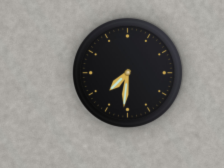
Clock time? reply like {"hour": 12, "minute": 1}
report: {"hour": 7, "minute": 31}
